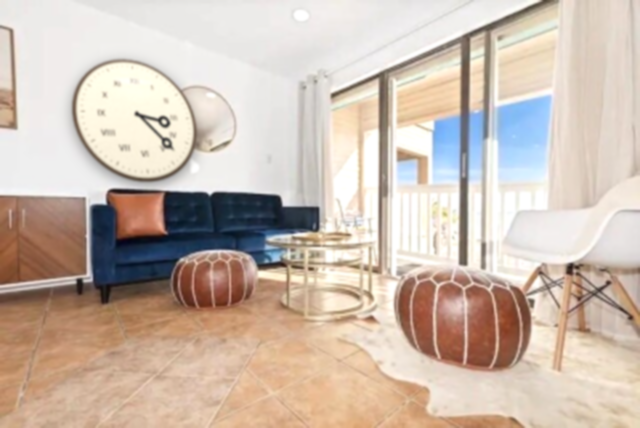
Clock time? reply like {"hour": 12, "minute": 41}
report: {"hour": 3, "minute": 23}
